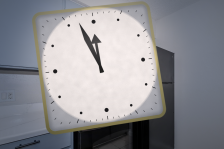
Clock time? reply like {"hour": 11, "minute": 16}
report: {"hour": 11, "minute": 57}
